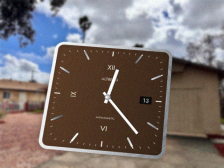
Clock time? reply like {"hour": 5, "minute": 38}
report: {"hour": 12, "minute": 23}
